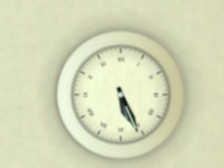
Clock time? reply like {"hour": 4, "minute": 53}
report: {"hour": 5, "minute": 26}
